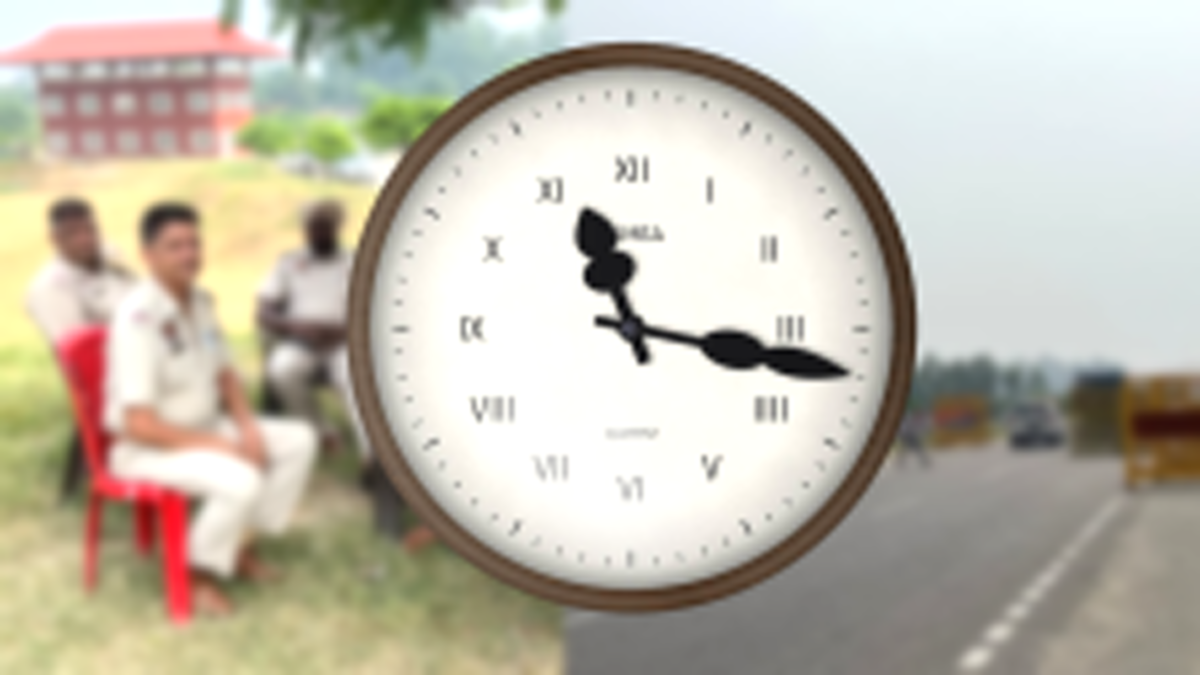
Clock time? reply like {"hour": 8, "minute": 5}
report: {"hour": 11, "minute": 17}
